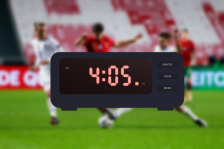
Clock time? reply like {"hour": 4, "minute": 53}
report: {"hour": 4, "minute": 5}
